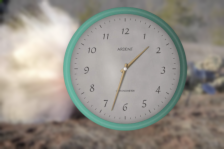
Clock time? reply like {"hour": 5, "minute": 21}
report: {"hour": 1, "minute": 33}
